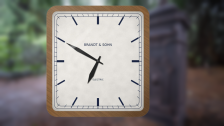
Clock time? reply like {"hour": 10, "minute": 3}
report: {"hour": 6, "minute": 50}
